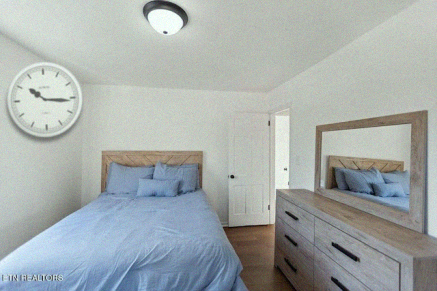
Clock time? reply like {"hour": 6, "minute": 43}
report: {"hour": 10, "minute": 16}
